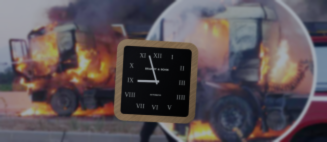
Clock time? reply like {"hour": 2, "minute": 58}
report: {"hour": 8, "minute": 57}
